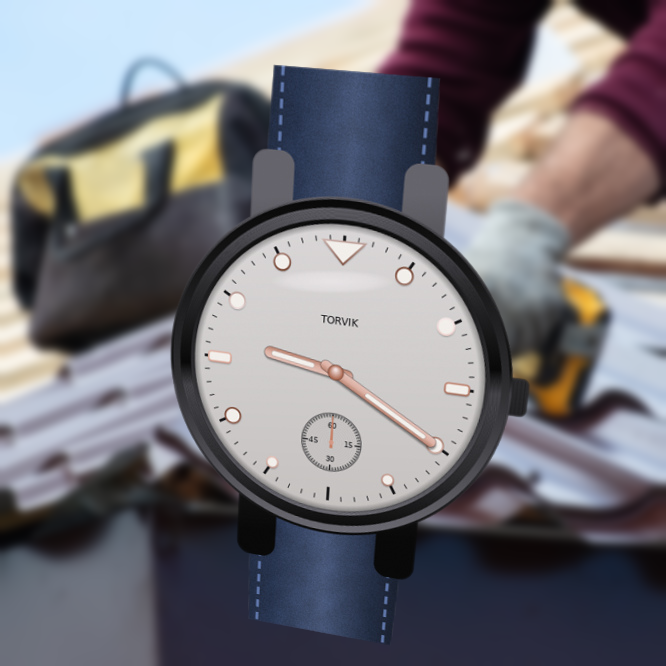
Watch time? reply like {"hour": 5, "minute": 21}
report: {"hour": 9, "minute": 20}
